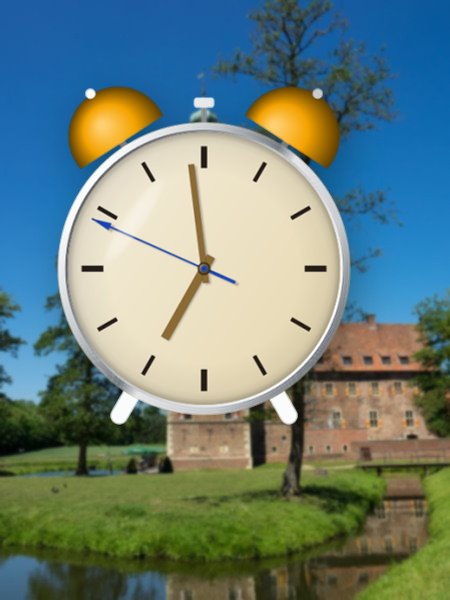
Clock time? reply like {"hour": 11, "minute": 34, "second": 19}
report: {"hour": 6, "minute": 58, "second": 49}
